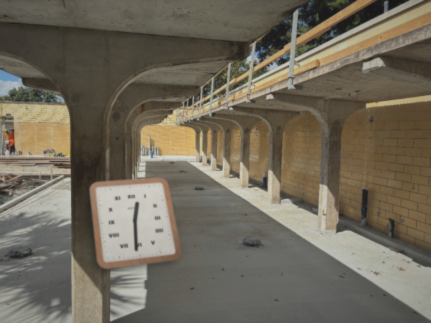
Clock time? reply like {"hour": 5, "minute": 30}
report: {"hour": 12, "minute": 31}
